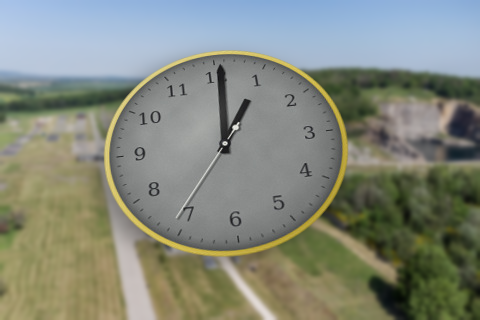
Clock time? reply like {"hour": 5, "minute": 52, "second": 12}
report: {"hour": 1, "minute": 0, "second": 36}
